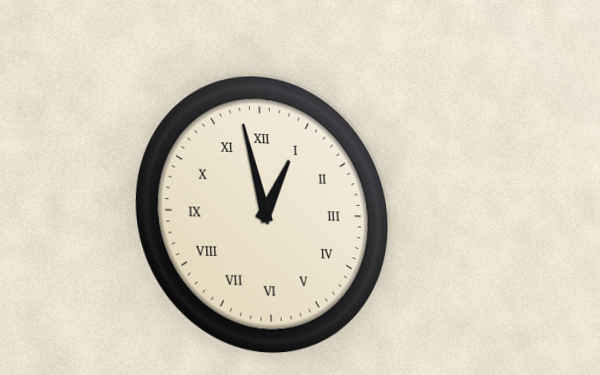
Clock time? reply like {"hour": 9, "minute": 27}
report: {"hour": 12, "minute": 58}
